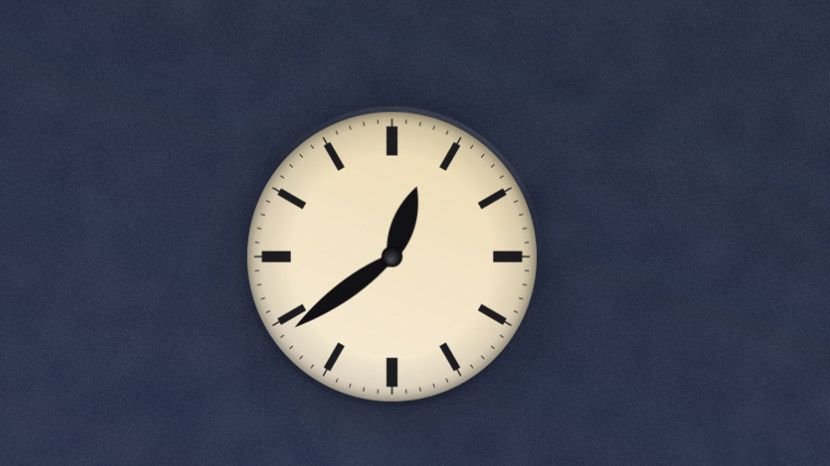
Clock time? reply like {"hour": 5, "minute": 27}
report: {"hour": 12, "minute": 39}
